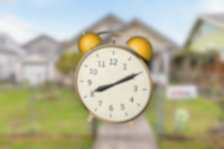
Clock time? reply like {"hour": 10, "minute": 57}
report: {"hour": 8, "minute": 10}
